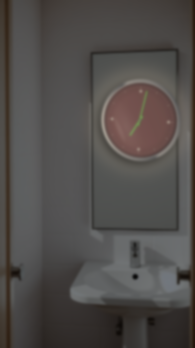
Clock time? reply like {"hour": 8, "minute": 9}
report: {"hour": 7, "minute": 2}
